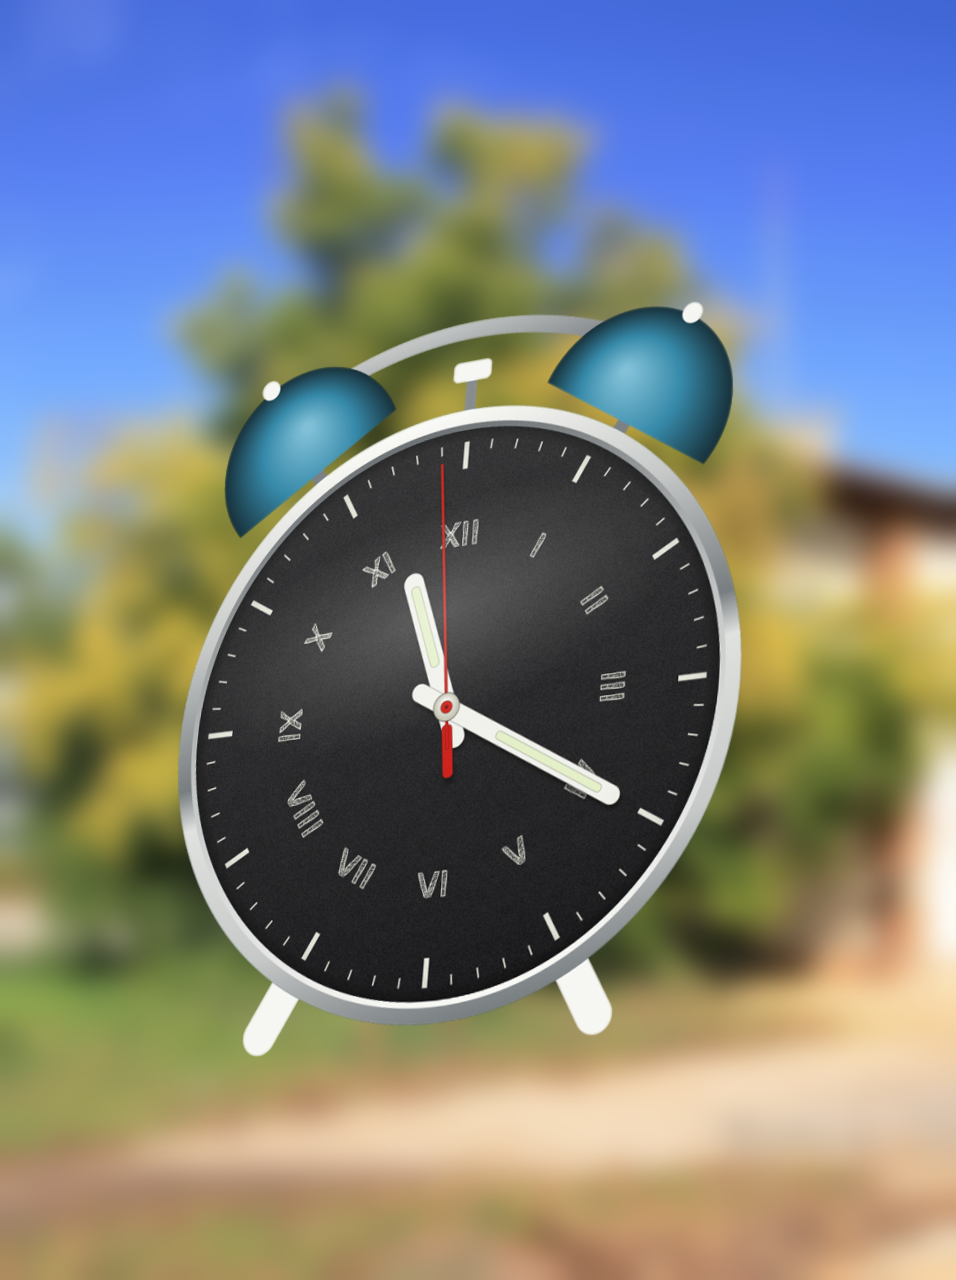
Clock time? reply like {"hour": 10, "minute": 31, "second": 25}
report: {"hour": 11, "minute": 19, "second": 59}
